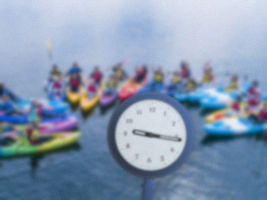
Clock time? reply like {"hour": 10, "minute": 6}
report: {"hour": 9, "minute": 16}
